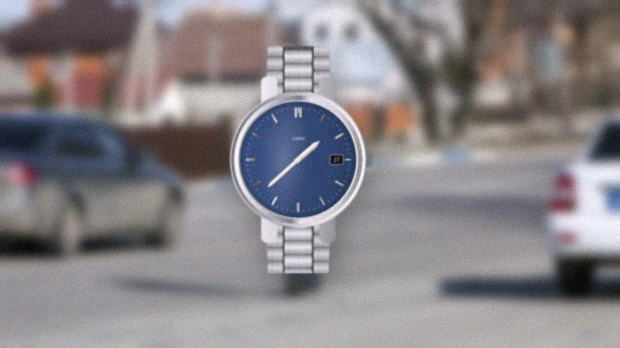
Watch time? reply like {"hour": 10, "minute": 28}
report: {"hour": 1, "minute": 38}
